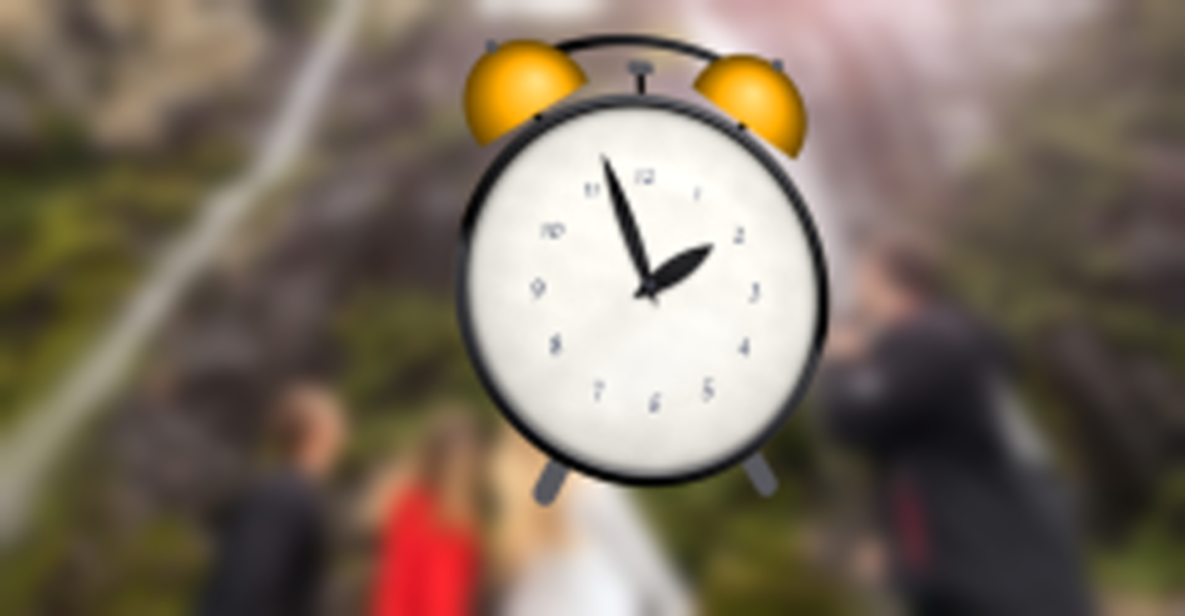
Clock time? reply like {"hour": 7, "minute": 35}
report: {"hour": 1, "minute": 57}
